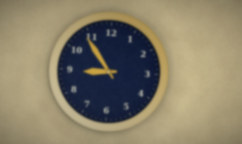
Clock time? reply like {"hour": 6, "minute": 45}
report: {"hour": 8, "minute": 54}
